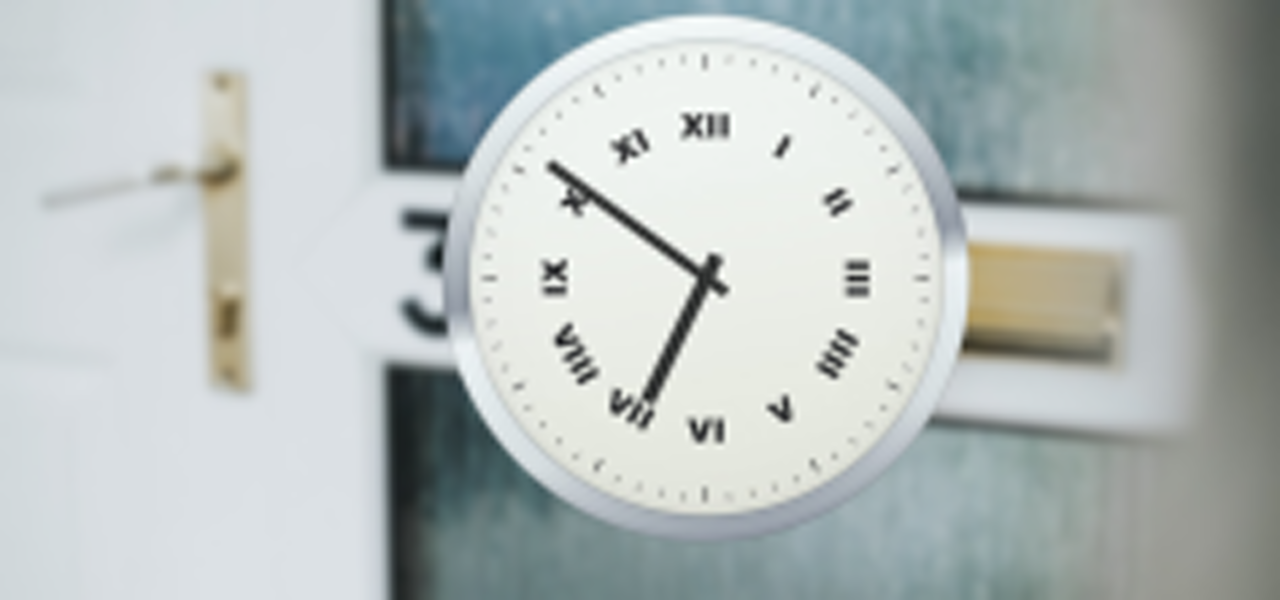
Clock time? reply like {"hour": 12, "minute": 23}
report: {"hour": 6, "minute": 51}
